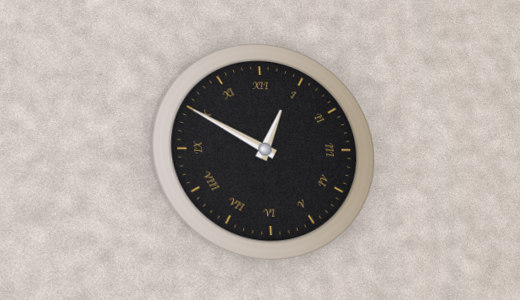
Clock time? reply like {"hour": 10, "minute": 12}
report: {"hour": 12, "minute": 50}
